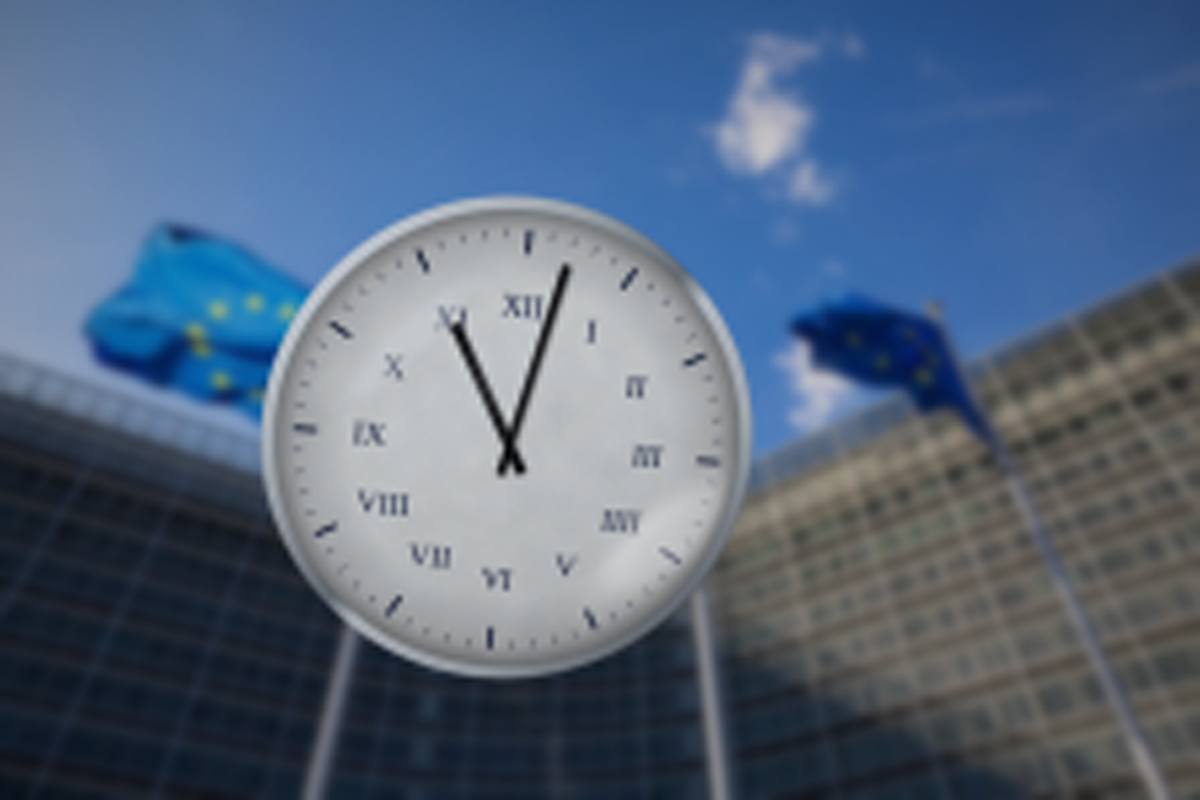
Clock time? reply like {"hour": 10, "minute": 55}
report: {"hour": 11, "minute": 2}
